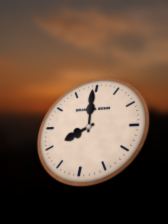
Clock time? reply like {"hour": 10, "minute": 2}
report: {"hour": 7, "minute": 59}
